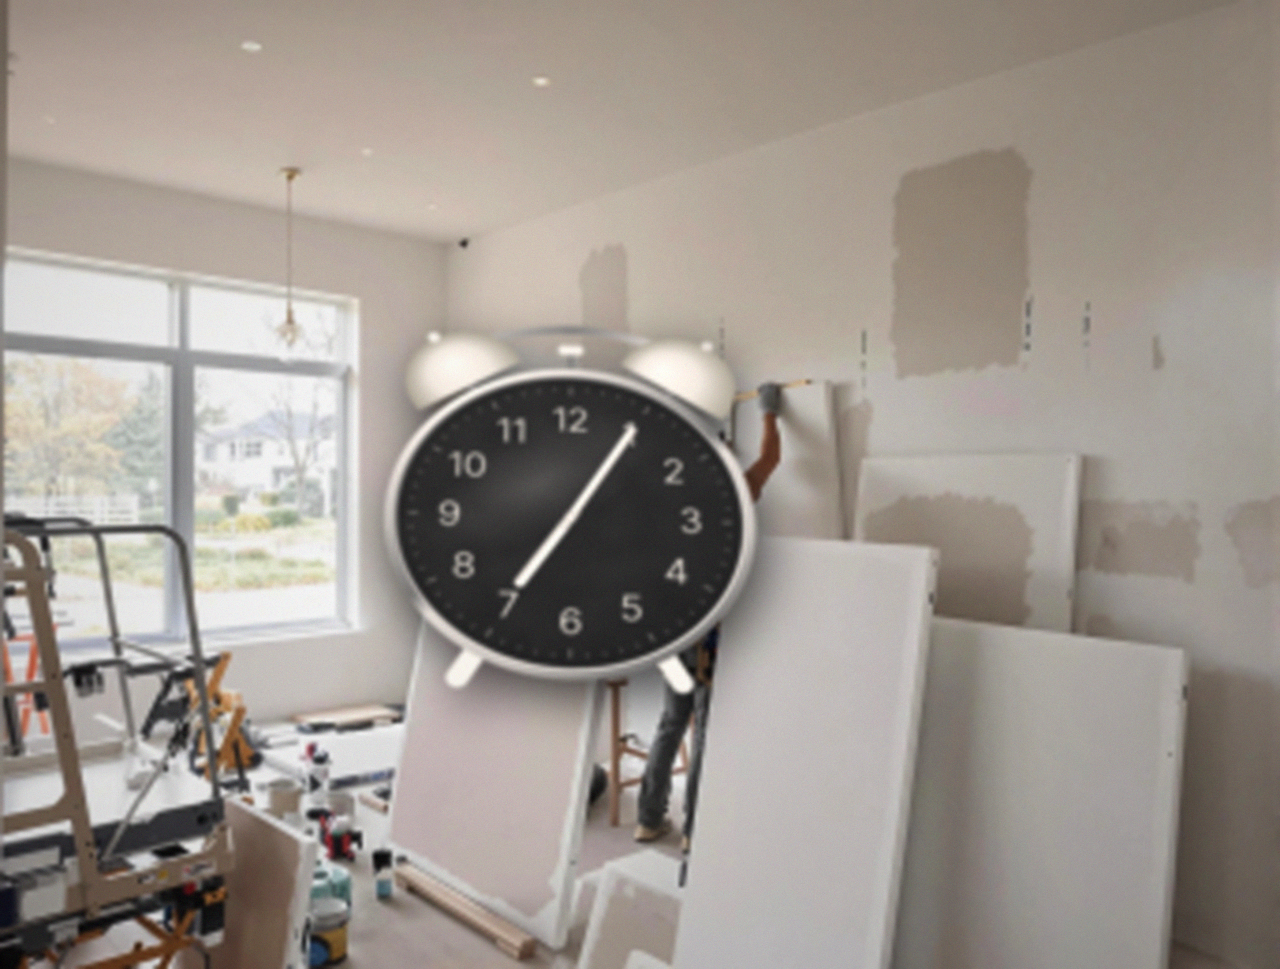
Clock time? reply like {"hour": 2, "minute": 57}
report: {"hour": 7, "minute": 5}
